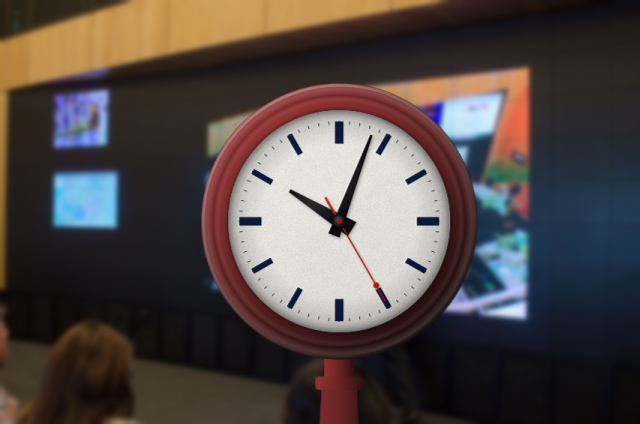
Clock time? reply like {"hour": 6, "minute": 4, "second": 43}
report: {"hour": 10, "minute": 3, "second": 25}
